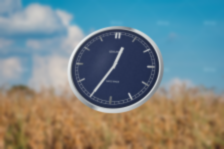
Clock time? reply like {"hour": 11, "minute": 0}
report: {"hour": 12, "minute": 35}
